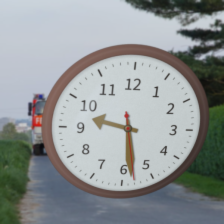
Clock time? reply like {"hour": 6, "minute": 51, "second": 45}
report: {"hour": 9, "minute": 28, "second": 28}
